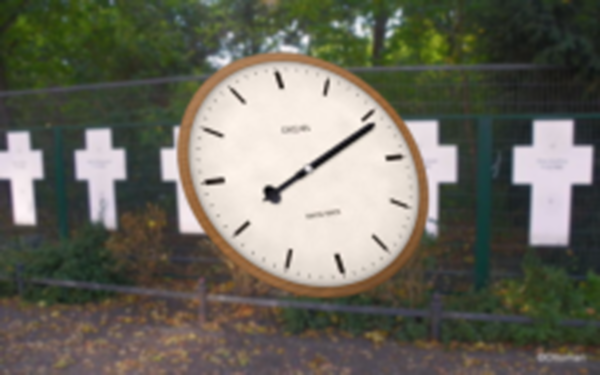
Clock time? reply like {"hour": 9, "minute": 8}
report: {"hour": 8, "minute": 11}
